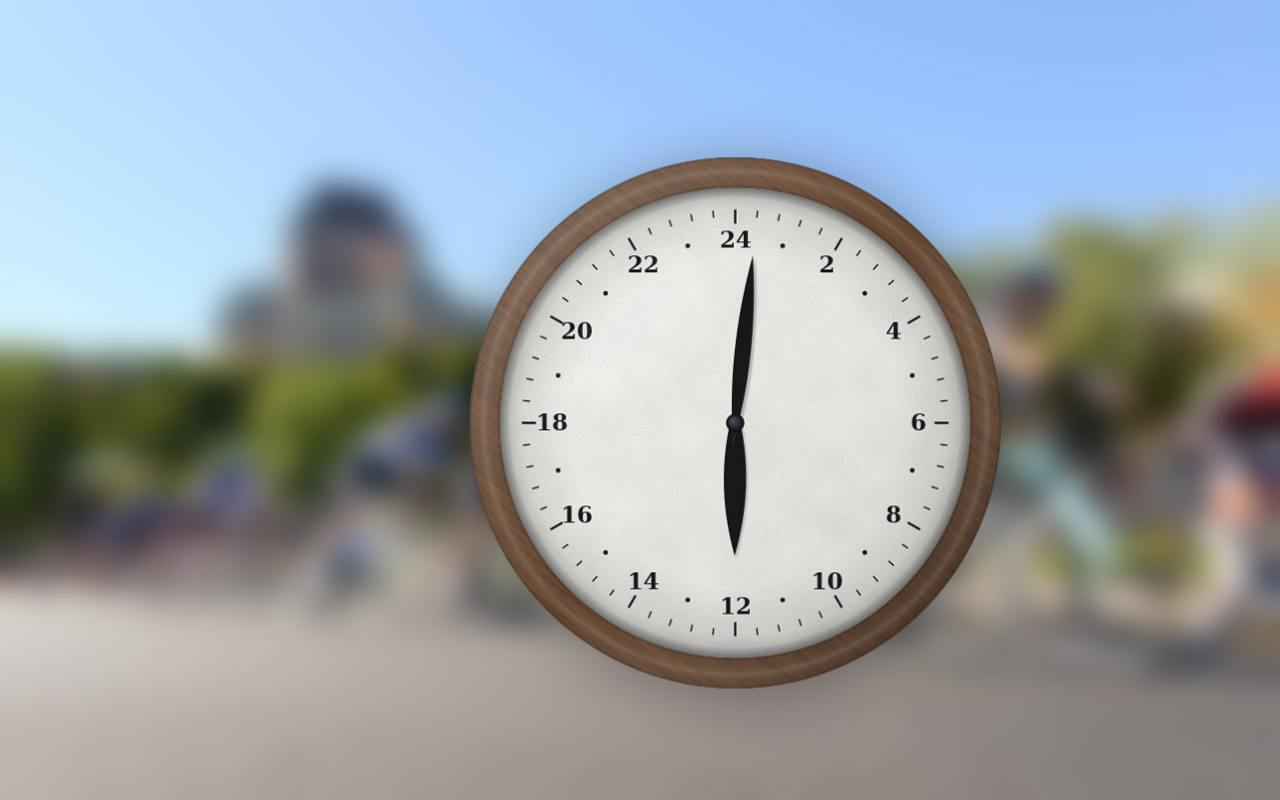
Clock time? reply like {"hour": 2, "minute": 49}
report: {"hour": 12, "minute": 1}
